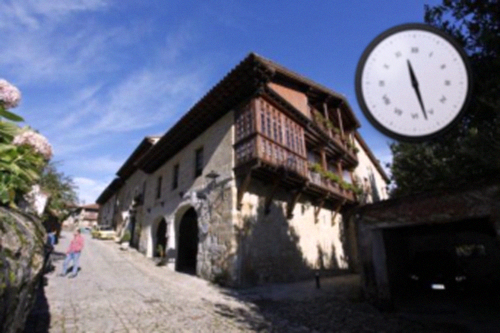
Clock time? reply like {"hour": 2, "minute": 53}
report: {"hour": 11, "minute": 27}
